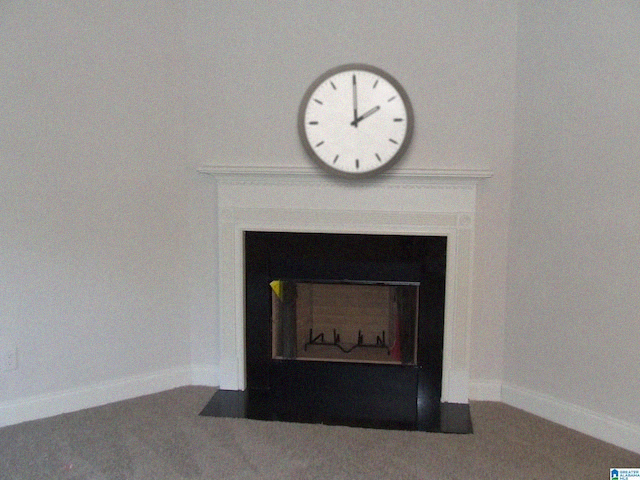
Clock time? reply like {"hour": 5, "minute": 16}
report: {"hour": 2, "minute": 0}
